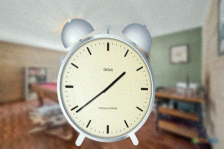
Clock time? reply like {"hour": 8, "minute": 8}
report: {"hour": 1, "minute": 39}
